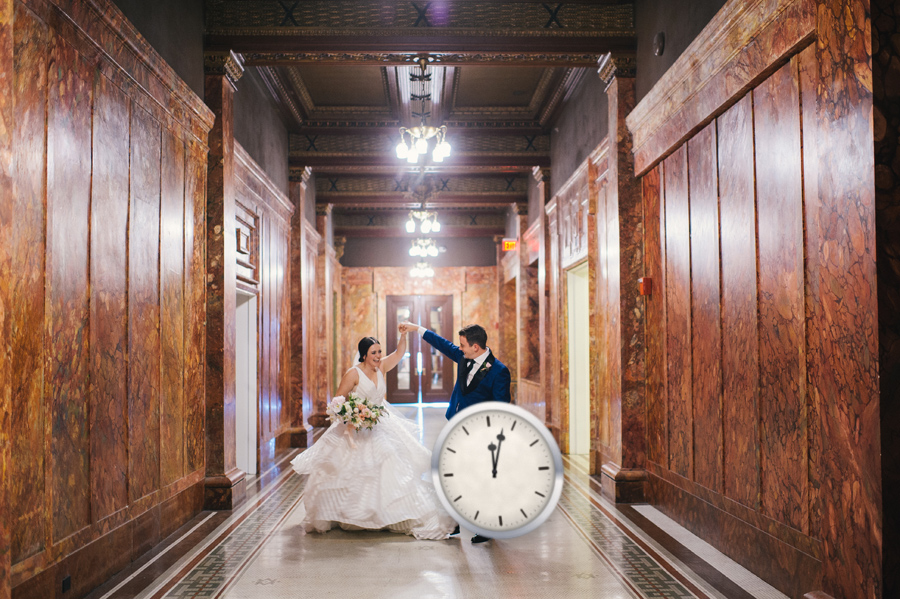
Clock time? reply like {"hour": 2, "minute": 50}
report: {"hour": 12, "minute": 3}
